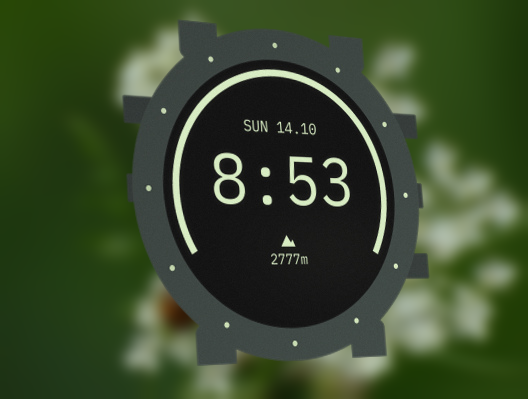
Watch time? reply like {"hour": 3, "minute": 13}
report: {"hour": 8, "minute": 53}
